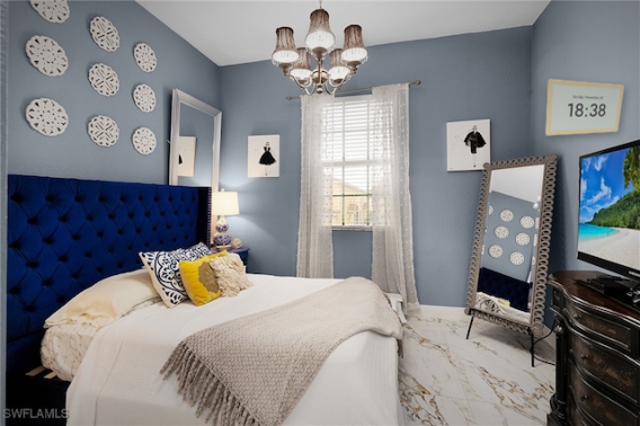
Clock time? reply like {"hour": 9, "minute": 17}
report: {"hour": 18, "minute": 38}
